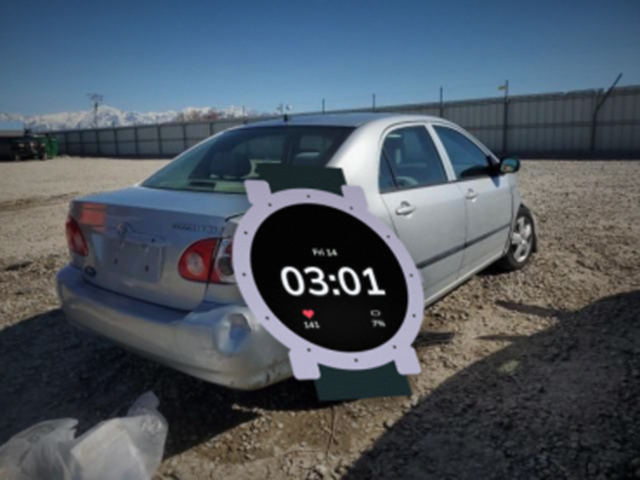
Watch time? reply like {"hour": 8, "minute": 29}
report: {"hour": 3, "minute": 1}
